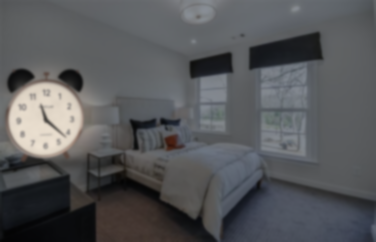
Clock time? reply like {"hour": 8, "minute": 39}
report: {"hour": 11, "minute": 22}
